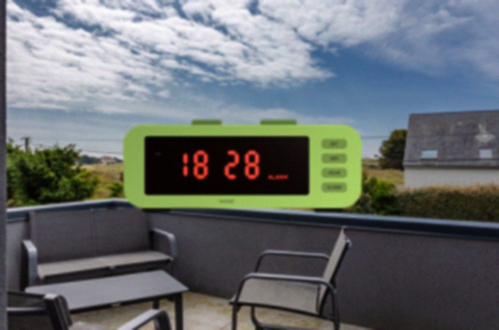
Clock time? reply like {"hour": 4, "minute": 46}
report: {"hour": 18, "minute": 28}
